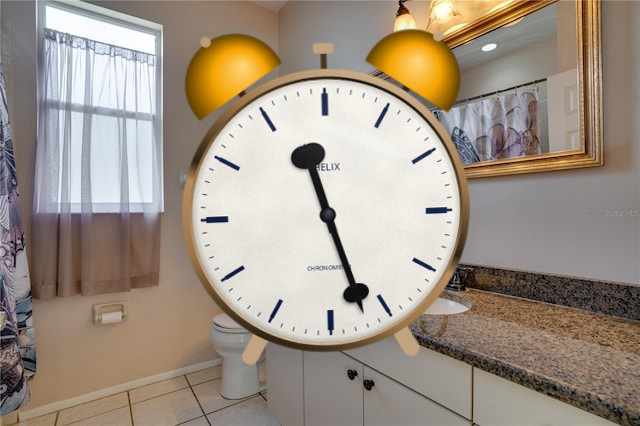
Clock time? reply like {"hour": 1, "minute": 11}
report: {"hour": 11, "minute": 27}
